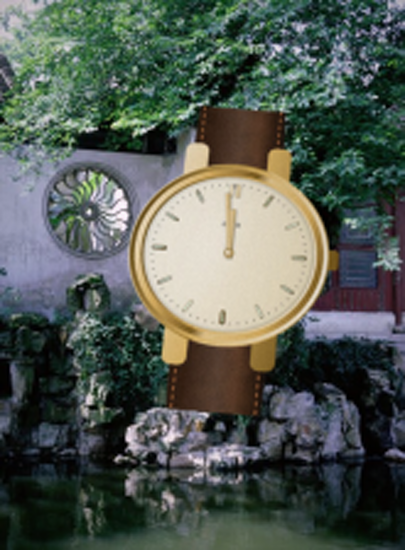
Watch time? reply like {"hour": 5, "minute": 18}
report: {"hour": 11, "minute": 59}
